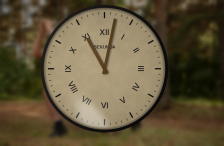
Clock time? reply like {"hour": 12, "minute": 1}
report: {"hour": 11, "minute": 2}
